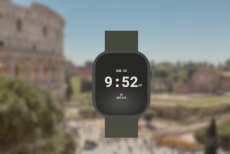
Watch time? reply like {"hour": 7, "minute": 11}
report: {"hour": 9, "minute": 52}
